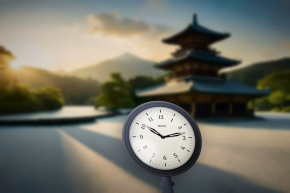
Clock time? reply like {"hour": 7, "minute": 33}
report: {"hour": 10, "minute": 13}
